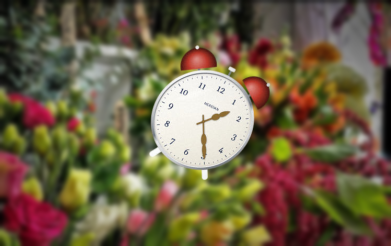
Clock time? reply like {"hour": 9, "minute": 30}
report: {"hour": 1, "minute": 25}
